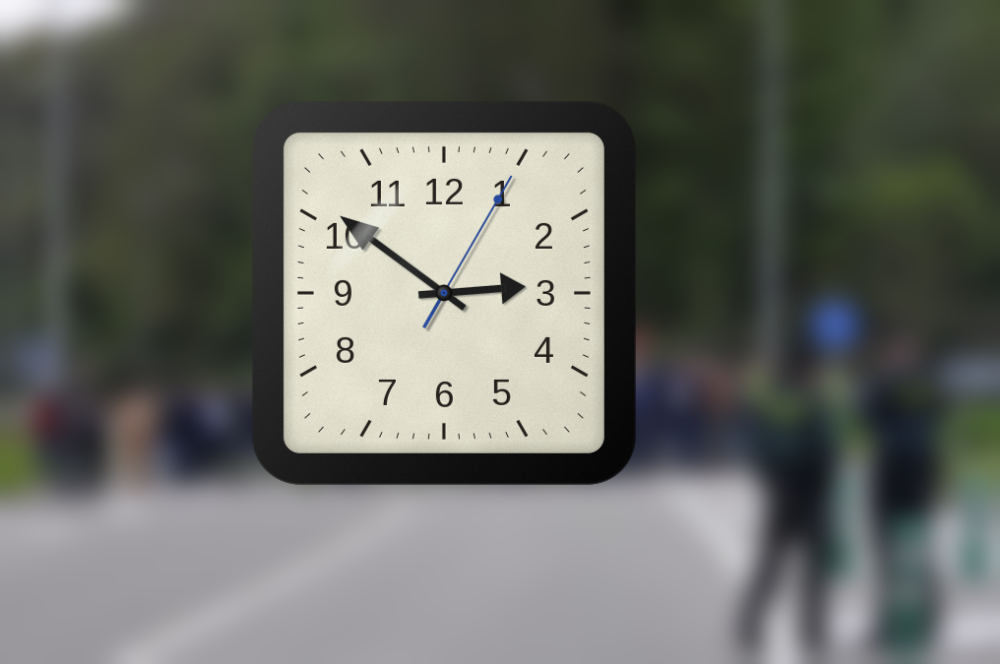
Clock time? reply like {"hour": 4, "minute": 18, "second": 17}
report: {"hour": 2, "minute": 51, "second": 5}
